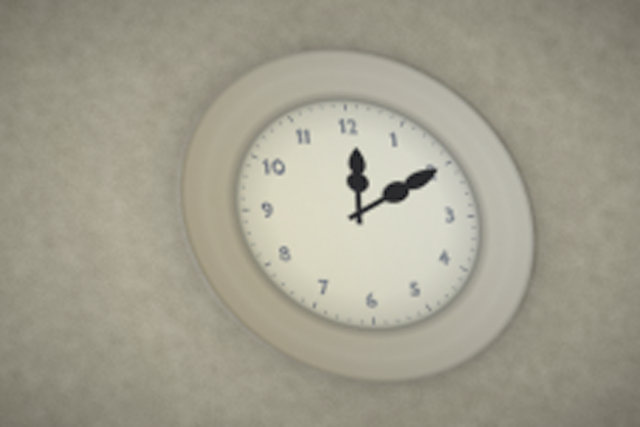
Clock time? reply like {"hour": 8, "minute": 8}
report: {"hour": 12, "minute": 10}
